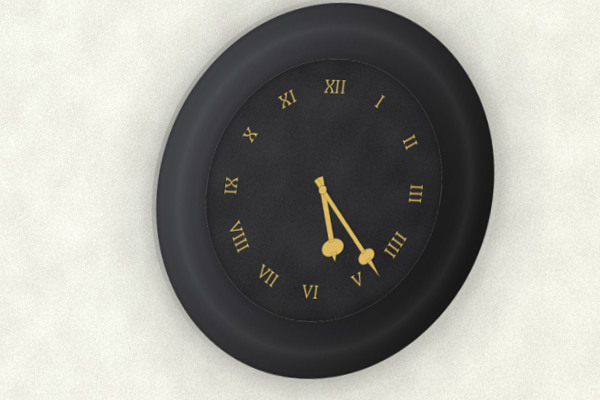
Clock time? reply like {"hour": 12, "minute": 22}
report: {"hour": 5, "minute": 23}
